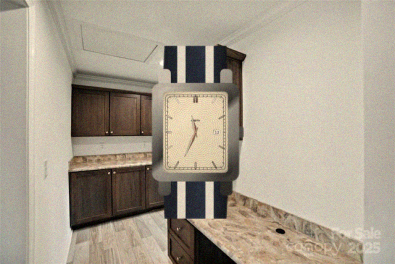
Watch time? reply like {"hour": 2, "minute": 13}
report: {"hour": 11, "minute": 34}
